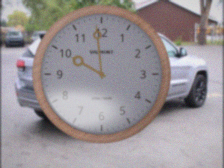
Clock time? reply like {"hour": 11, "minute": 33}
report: {"hour": 9, "minute": 59}
